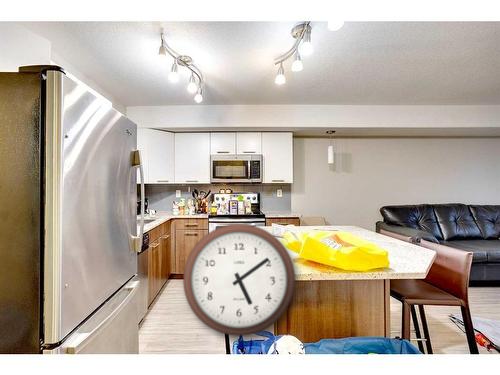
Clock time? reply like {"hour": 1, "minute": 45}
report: {"hour": 5, "minute": 9}
